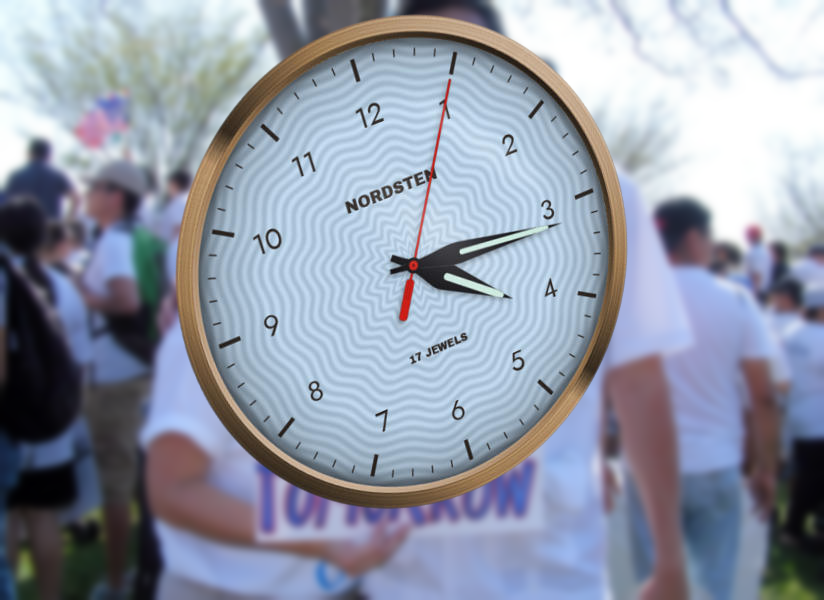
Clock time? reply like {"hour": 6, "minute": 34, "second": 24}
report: {"hour": 4, "minute": 16, "second": 5}
